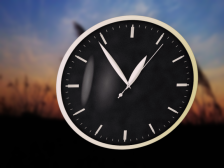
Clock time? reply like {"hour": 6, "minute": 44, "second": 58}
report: {"hour": 12, "minute": 54, "second": 6}
